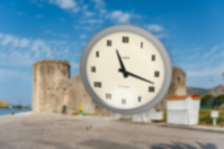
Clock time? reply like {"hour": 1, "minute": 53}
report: {"hour": 11, "minute": 18}
